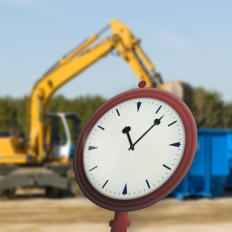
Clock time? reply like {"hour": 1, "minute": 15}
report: {"hour": 11, "minute": 7}
